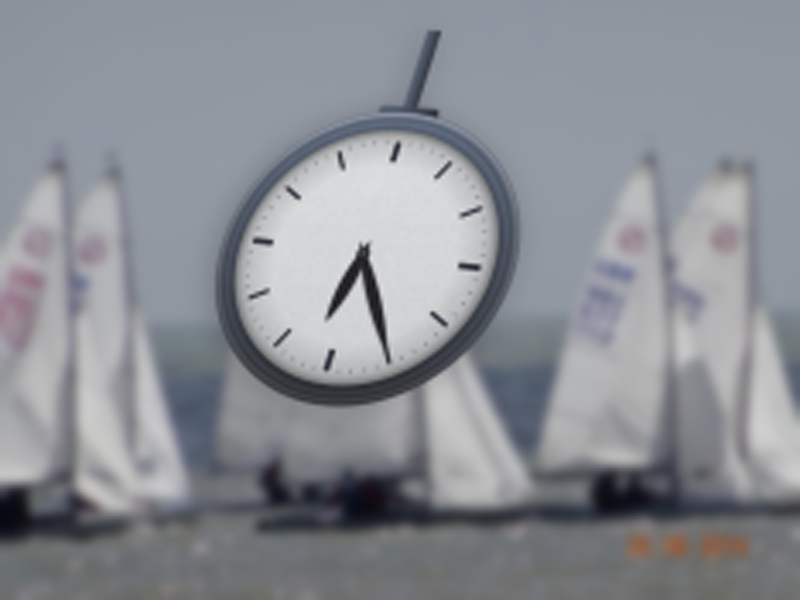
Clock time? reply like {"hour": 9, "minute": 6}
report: {"hour": 6, "minute": 25}
